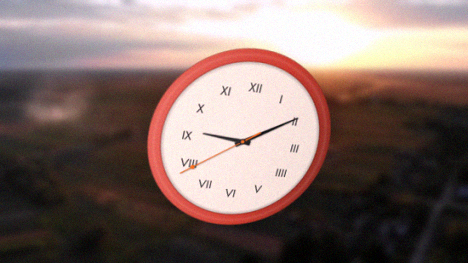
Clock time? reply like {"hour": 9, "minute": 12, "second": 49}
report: {"hour": 9, "minute": 9, "second": 39}
